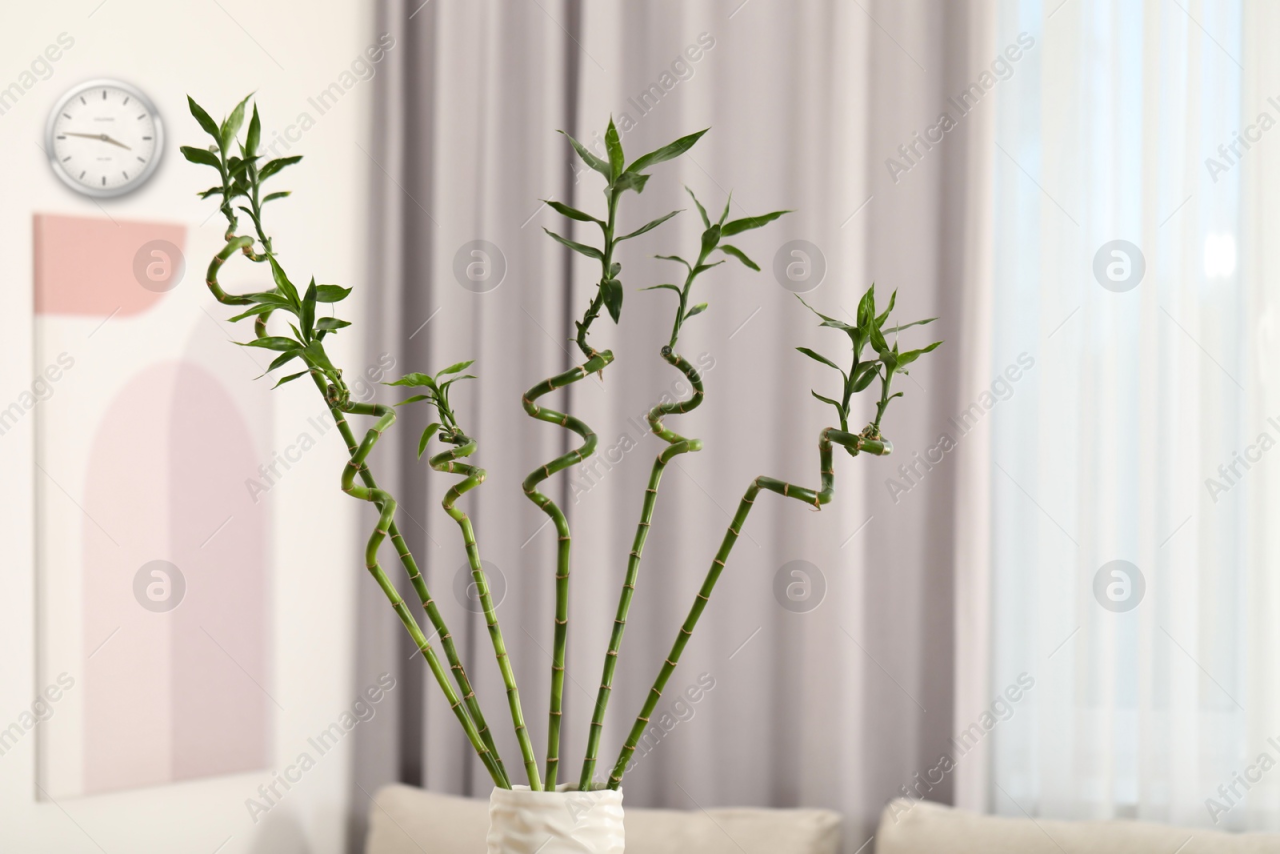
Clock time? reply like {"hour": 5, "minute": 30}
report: {"hour": 3, "minute": 46}
